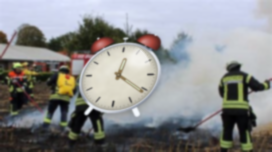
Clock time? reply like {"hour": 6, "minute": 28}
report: {"hour": 12, "minute": 21}
